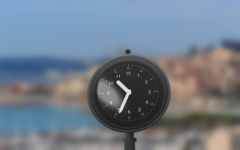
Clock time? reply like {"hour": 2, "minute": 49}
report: {"hour": 10, "minute": 34}
